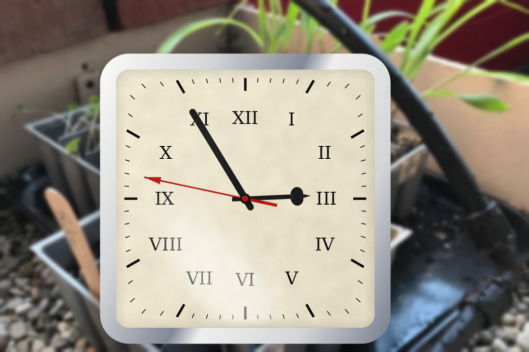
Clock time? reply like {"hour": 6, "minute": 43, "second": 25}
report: {"hour": 2, "minute": 54, "second": 47}
